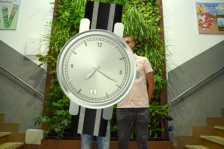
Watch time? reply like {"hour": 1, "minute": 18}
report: {"hour": 7, "minute": 19}
